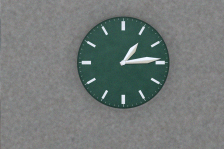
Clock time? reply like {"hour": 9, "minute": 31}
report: {"hour": 1, "minute": 14}
